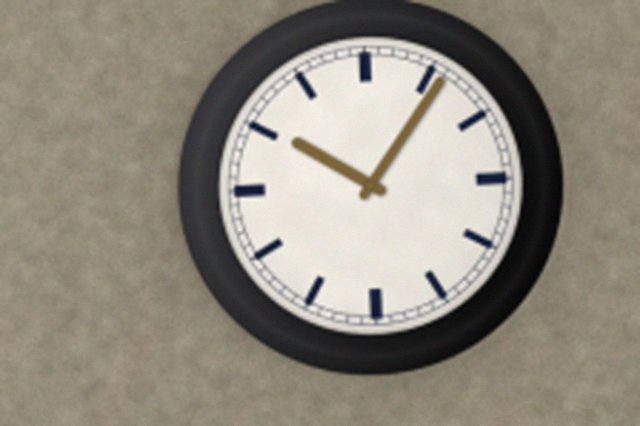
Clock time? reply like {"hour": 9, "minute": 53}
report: {"hour": 10, "minute": 6}
